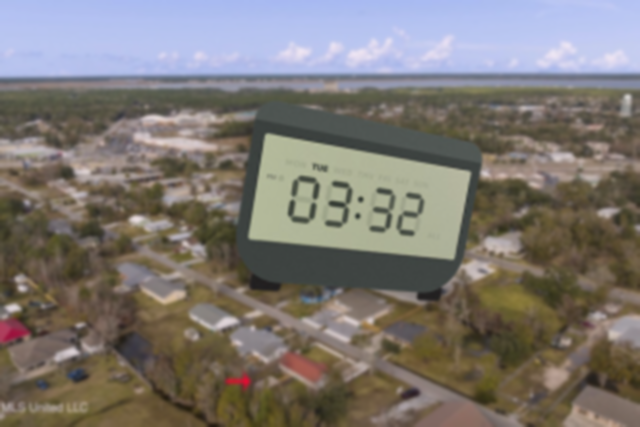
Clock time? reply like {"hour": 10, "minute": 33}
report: {"hour": 3, "minute": 32}
